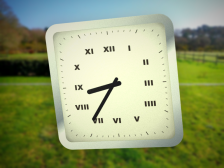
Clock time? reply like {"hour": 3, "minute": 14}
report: {"hour": 8, "minute": 36}
